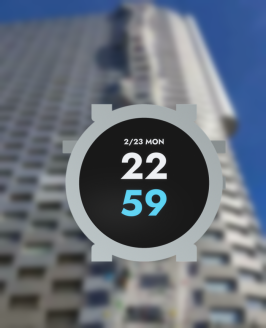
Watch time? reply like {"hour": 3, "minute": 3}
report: {"hour": 22, "minute": 59}
